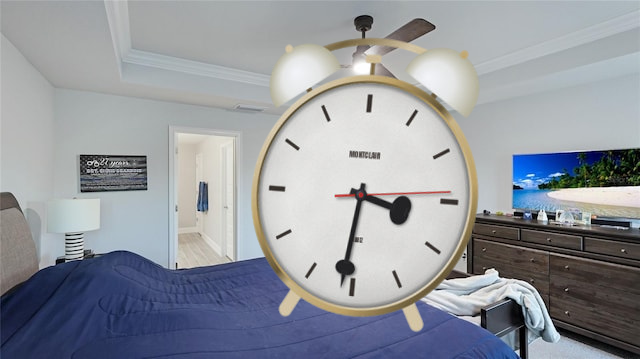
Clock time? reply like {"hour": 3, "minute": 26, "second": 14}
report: {"hour": 3, "minute": 31, "second": 14}
